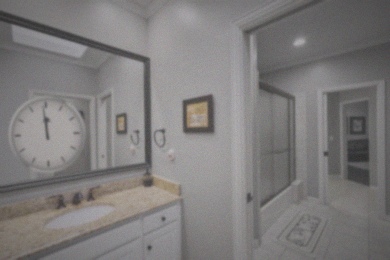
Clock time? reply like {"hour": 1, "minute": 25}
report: {"hour": 11, "minute": 59}
